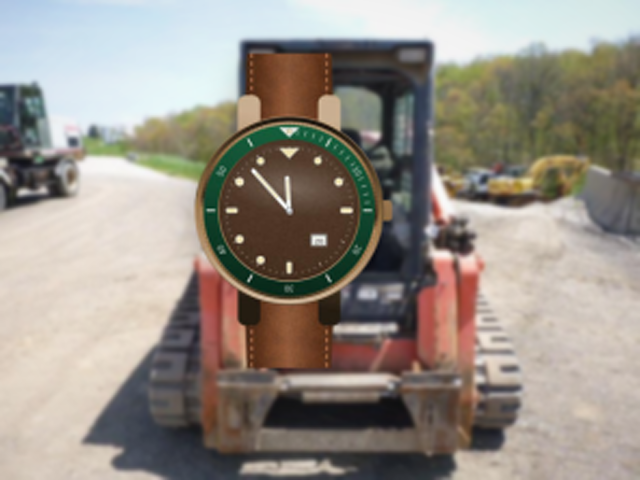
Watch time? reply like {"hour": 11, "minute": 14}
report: {"hour": 11, "minute": 53}
